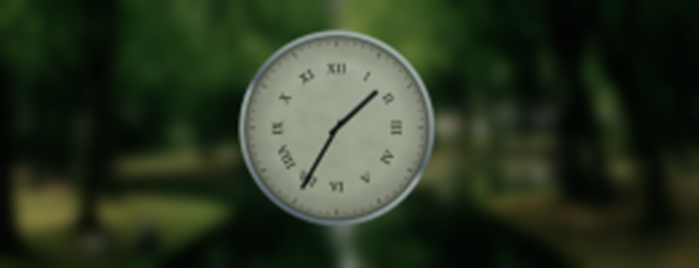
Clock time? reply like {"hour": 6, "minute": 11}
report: {"hour": 1, "minute": 35}
